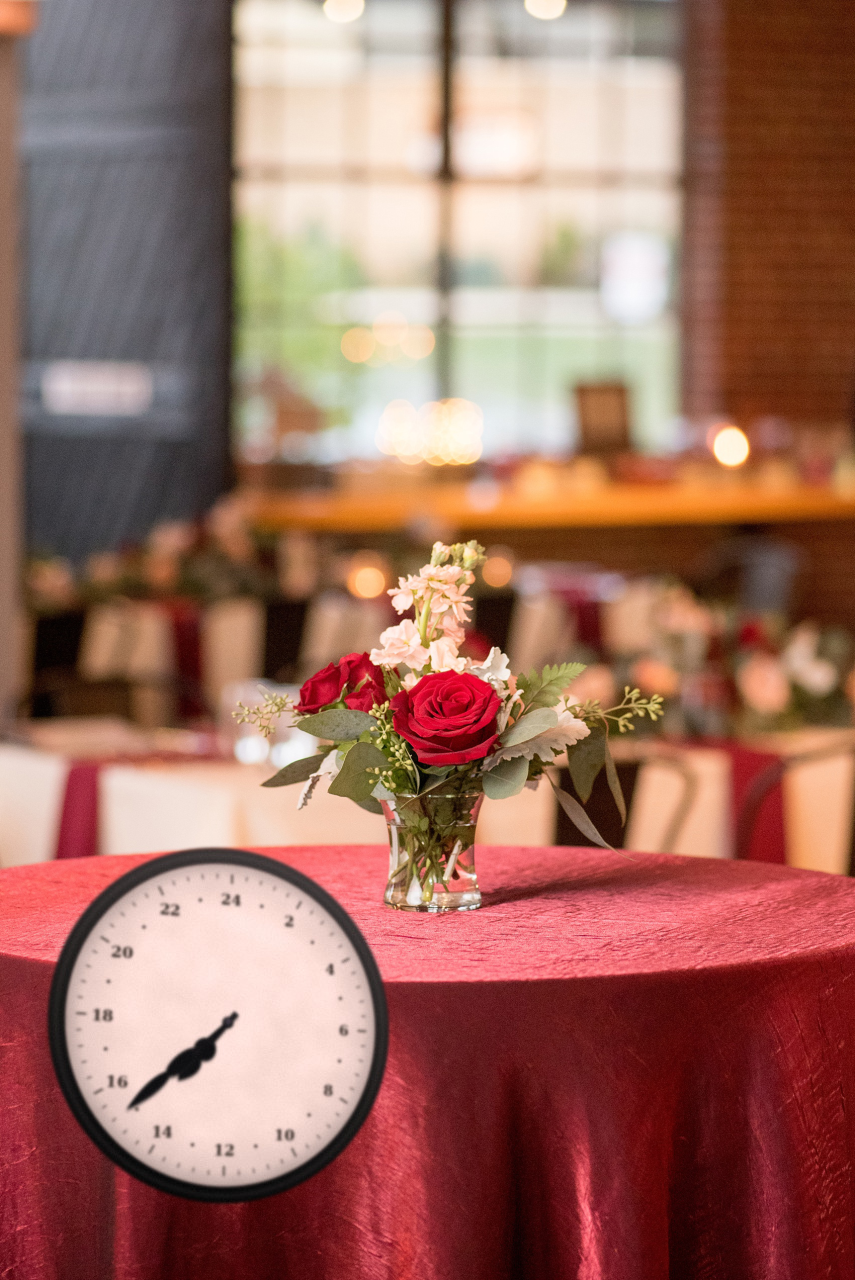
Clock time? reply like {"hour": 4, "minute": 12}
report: {"hour": 14, "minute": 38}
